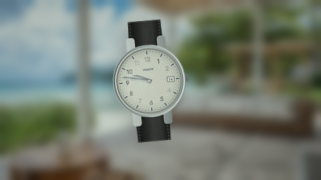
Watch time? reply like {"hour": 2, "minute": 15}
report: {"hour": 9, "minute": 47}
